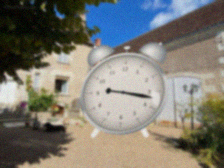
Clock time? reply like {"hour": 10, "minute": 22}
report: {"hour": 9, "minute": 17}
